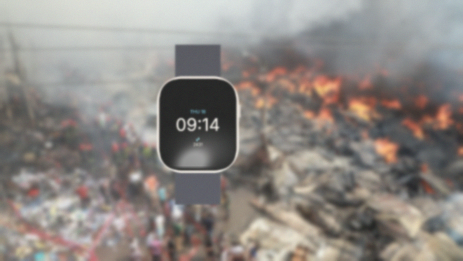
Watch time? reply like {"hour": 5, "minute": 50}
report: {"hour": 9, "minute": 14}
